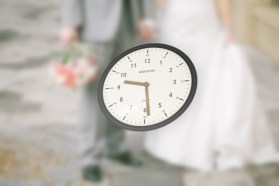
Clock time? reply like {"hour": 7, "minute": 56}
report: {"hour": 9, "minute": 29}
